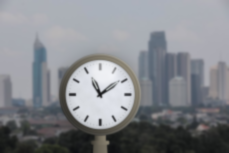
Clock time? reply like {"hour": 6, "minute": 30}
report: {"hour": 11, "minute": 9}
